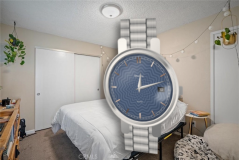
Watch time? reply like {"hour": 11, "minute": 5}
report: {"hour": 12, "minute": 12}
